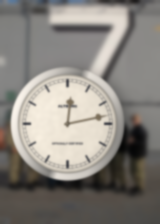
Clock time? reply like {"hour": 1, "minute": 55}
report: {"hour": 12, "minute": 13}
